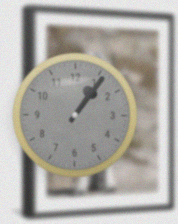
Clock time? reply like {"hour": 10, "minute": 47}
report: {"hour": 1, "minute": 6}
